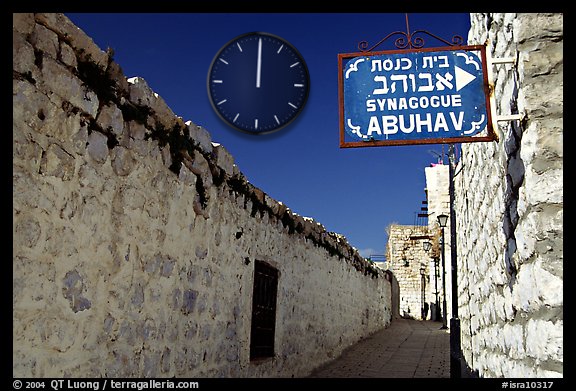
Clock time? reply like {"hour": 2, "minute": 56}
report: {"hour": 12, "minute": 0}
